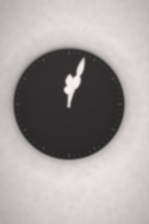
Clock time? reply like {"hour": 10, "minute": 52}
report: {"hour": 12, "minute": 3}
